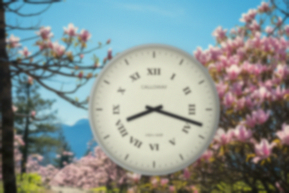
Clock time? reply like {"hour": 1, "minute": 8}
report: {"hour": 8, "minute": 18}
